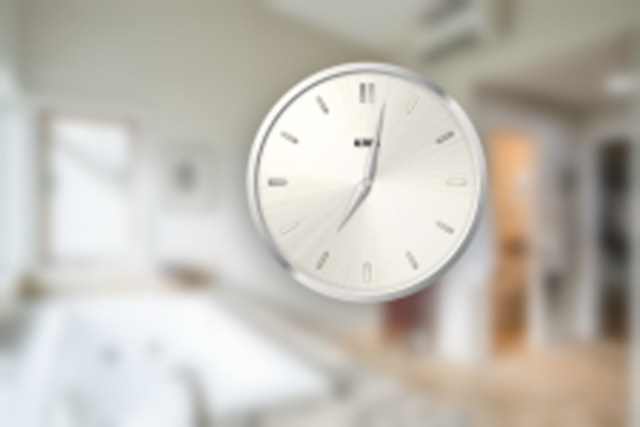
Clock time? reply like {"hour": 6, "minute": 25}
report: {"hour": 7, "minute": 2}
